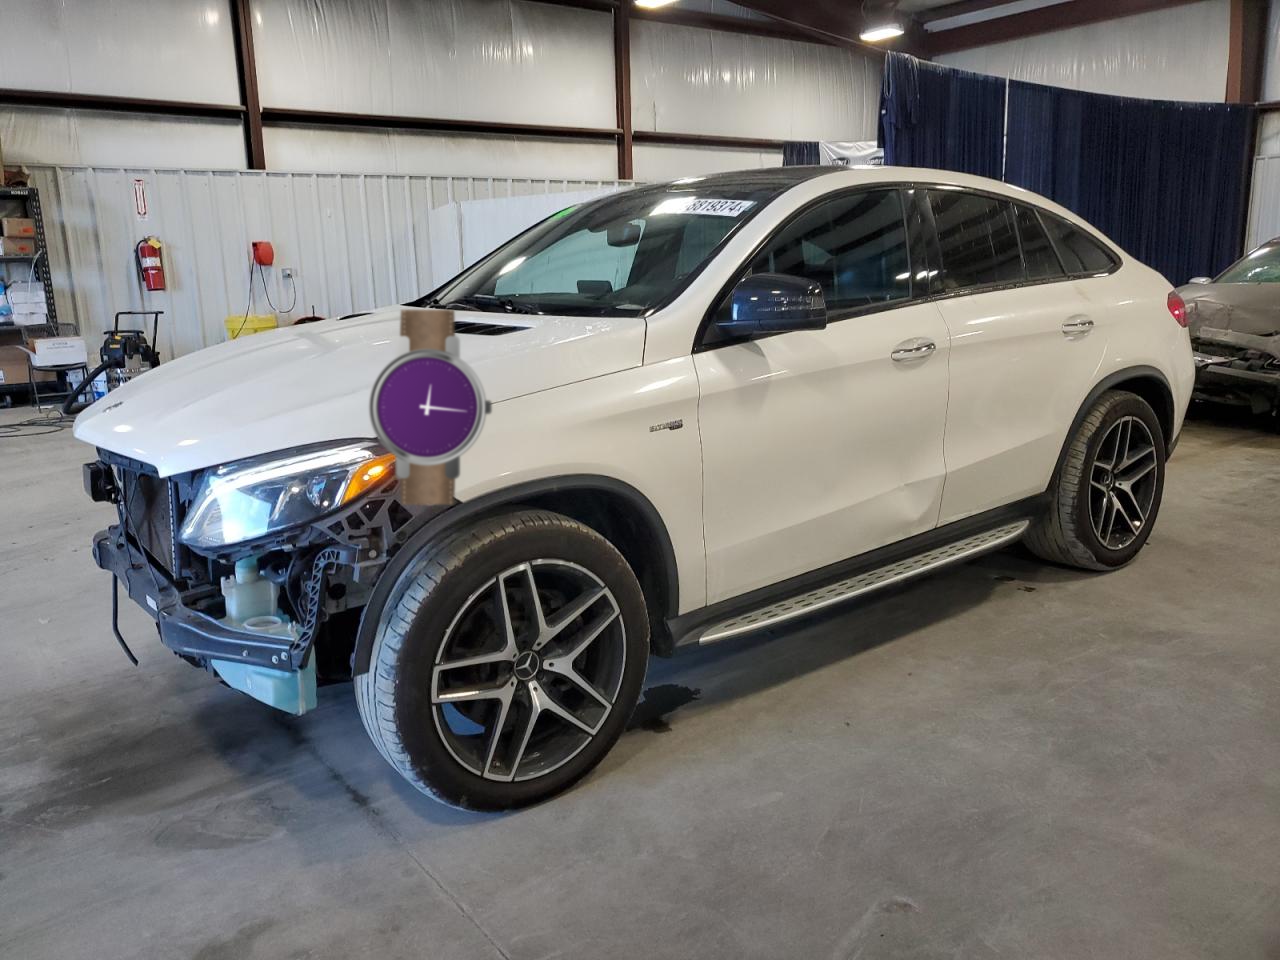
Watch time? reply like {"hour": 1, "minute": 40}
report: {"hour": 12, "minute": 16}
